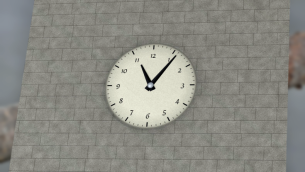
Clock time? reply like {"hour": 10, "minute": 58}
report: {"hour": 11, "minute": 6}
